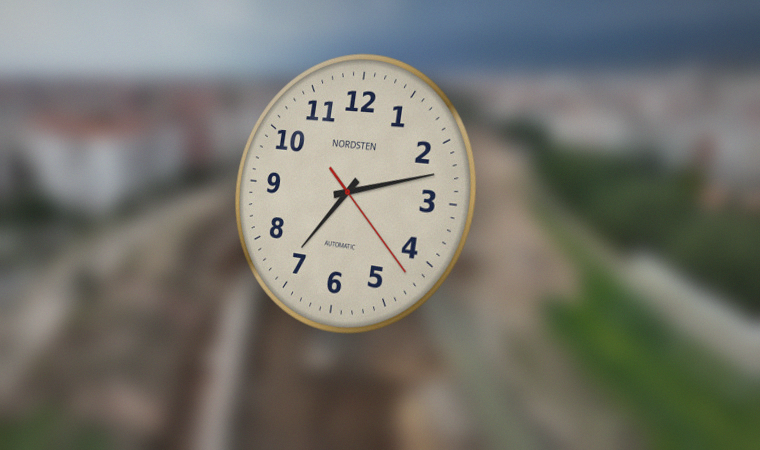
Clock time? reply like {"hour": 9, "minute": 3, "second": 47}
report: {"hour": 7, "minute": 12, "second": 22}
